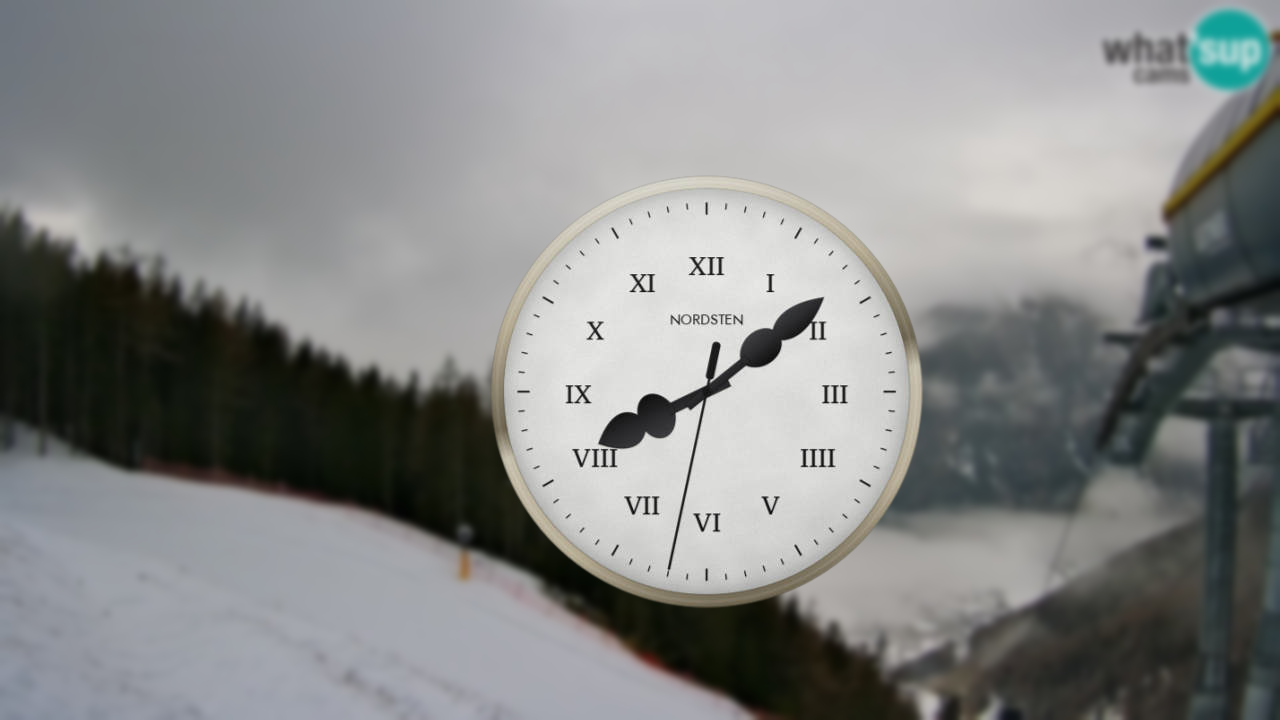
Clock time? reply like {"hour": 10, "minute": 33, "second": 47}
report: {"hour": 8, "minute": 8, "second": 32}
